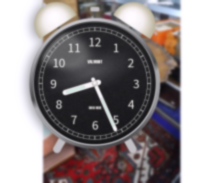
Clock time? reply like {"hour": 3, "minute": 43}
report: {"hour": 8, "minute": 26}
